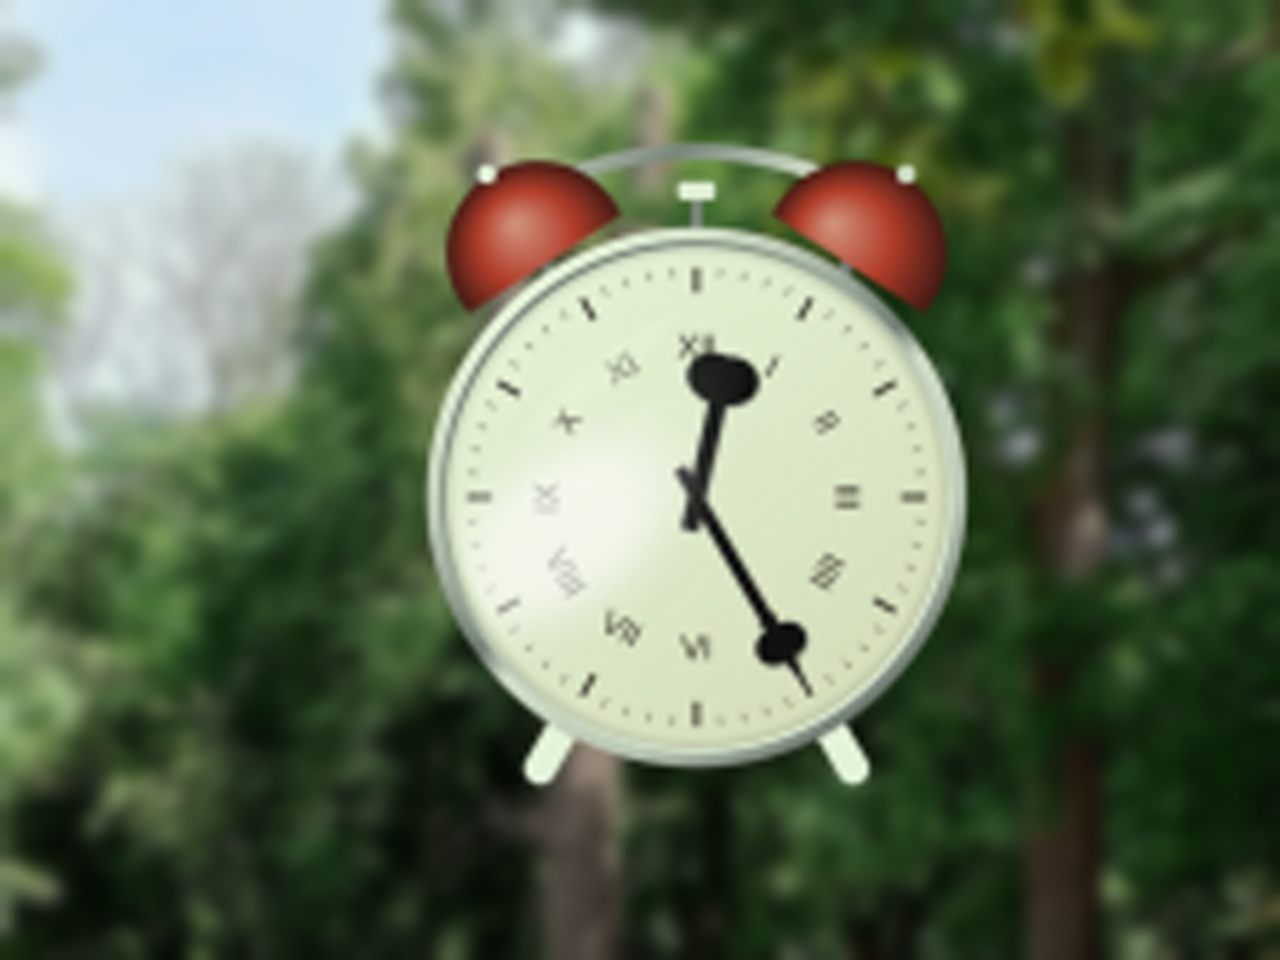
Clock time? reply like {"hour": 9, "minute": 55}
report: {"hour": 12, "minute": 25}
